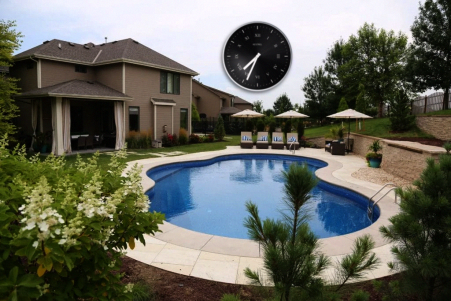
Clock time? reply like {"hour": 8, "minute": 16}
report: {"hour": 7, "minute": 34}
